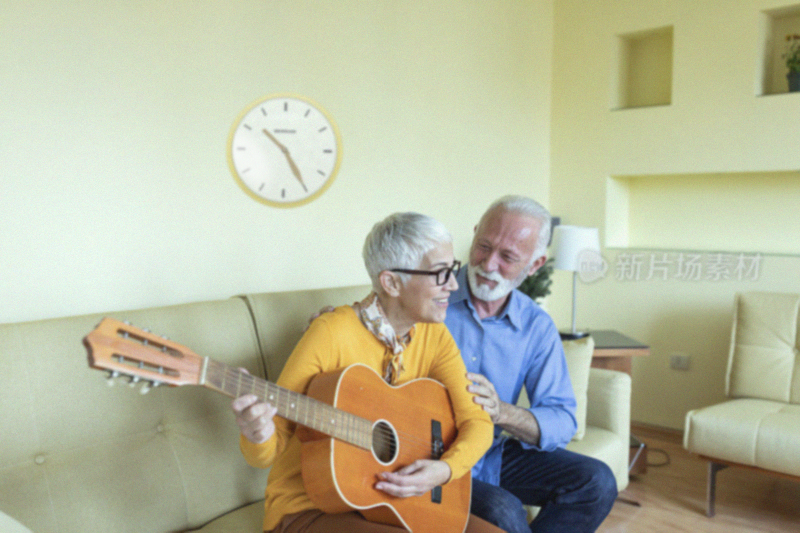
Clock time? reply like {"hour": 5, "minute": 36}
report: {"hour": 10, "minute": 25}
